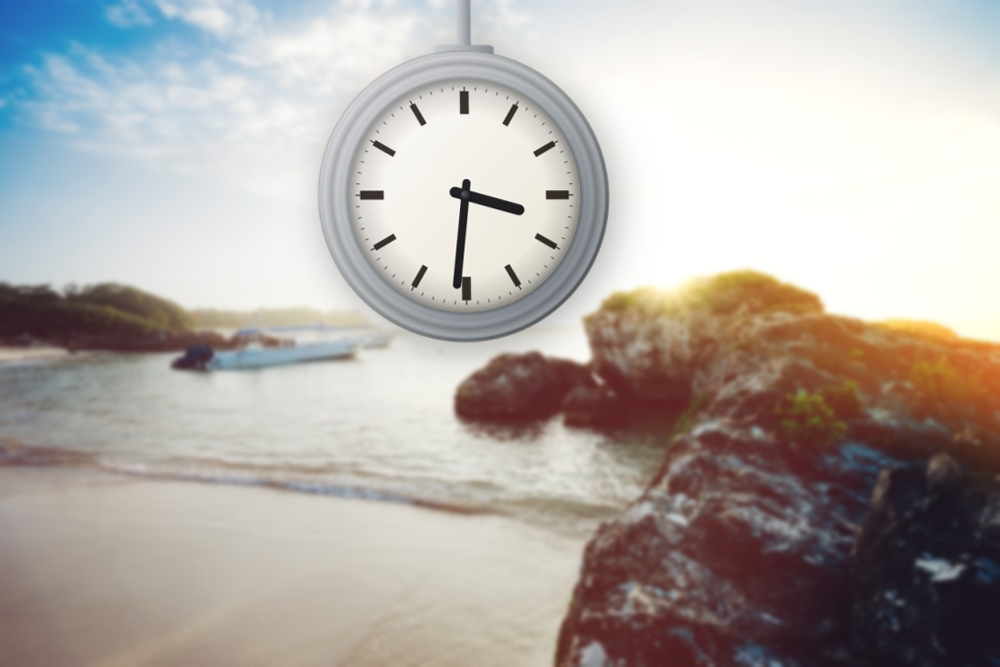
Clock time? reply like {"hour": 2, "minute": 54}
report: {"hour": 3, "minute": 31}
